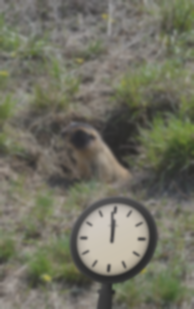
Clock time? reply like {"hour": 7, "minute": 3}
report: {"hour": 11, "minute": 59}
